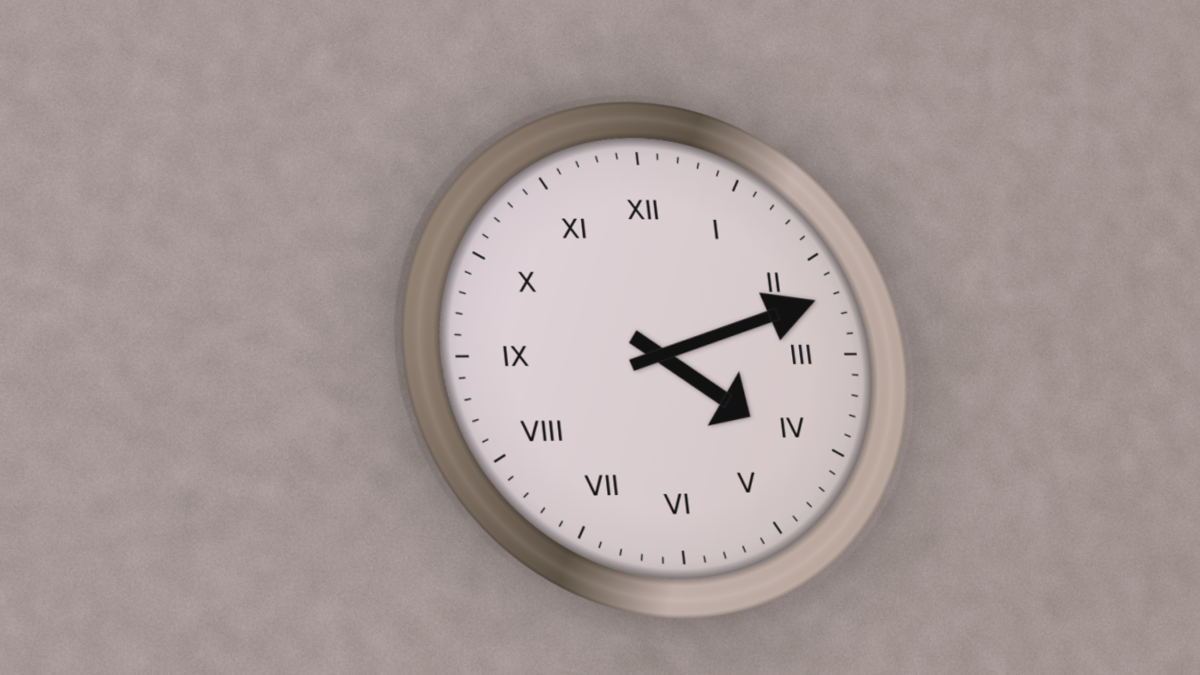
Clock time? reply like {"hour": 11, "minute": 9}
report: {"hour": 4, "minute": 12}
